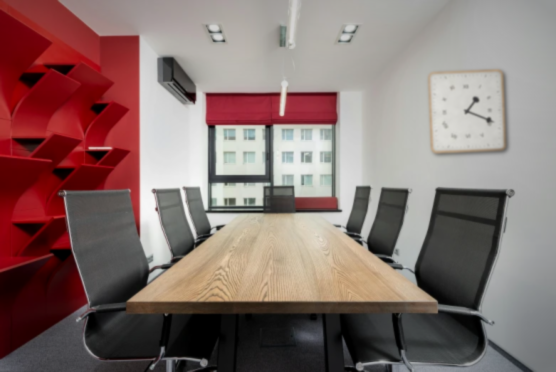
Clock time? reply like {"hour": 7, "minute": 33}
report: {"hour": 1, "minute": 19}
